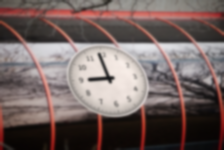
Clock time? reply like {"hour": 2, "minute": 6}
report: {"hour": 8, "minute": 59}
